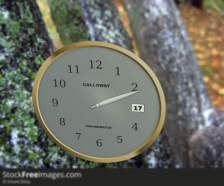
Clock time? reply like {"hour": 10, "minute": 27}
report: {"hour": 2, "minute": 11}
